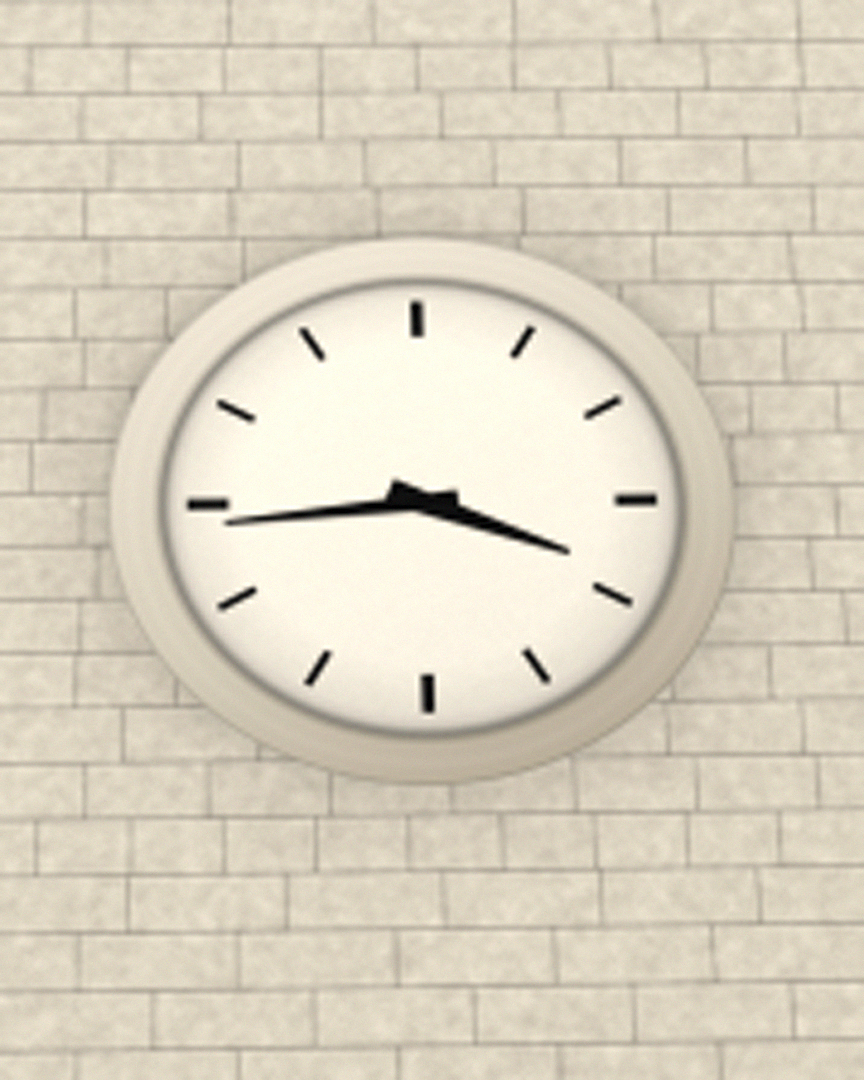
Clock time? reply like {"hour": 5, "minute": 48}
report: {"hour": 3, "minute": 44}
